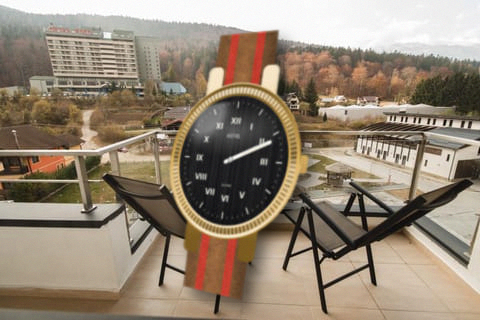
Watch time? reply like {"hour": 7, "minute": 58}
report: {"hour": 2, "minute": 11}
